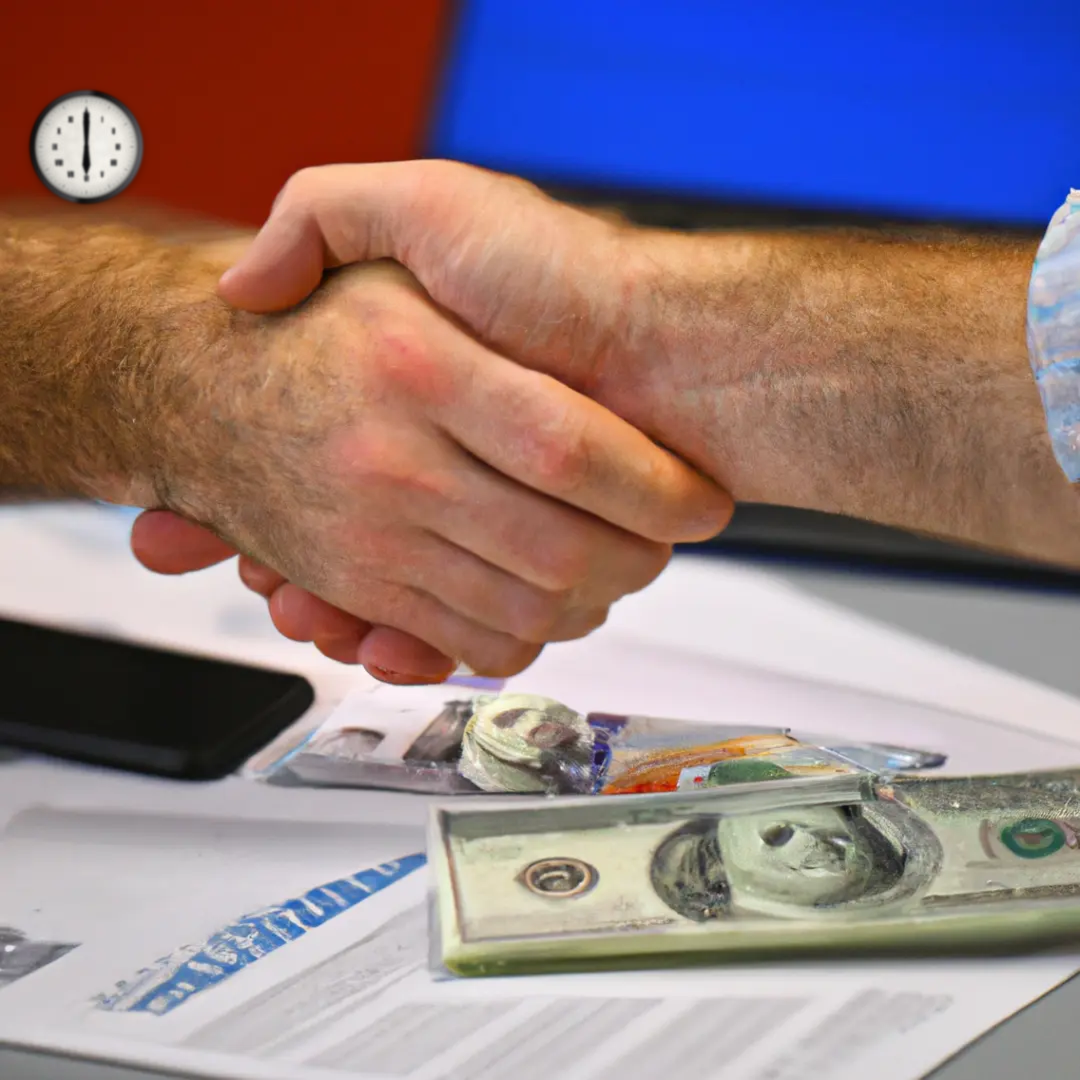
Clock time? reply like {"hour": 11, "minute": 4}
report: {"hour": 6, "minute": 0}
